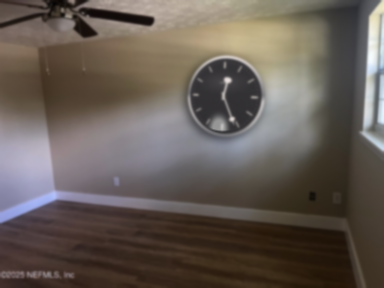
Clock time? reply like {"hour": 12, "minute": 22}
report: {"hour": 12, "minute": 26}
